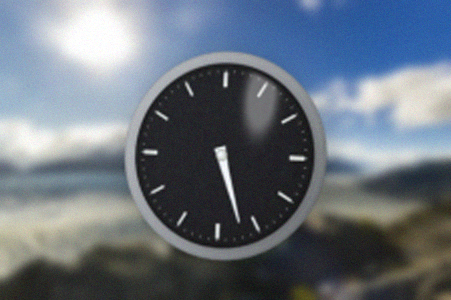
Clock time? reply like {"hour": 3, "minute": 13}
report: {"hour": 5, "minute": 27}
